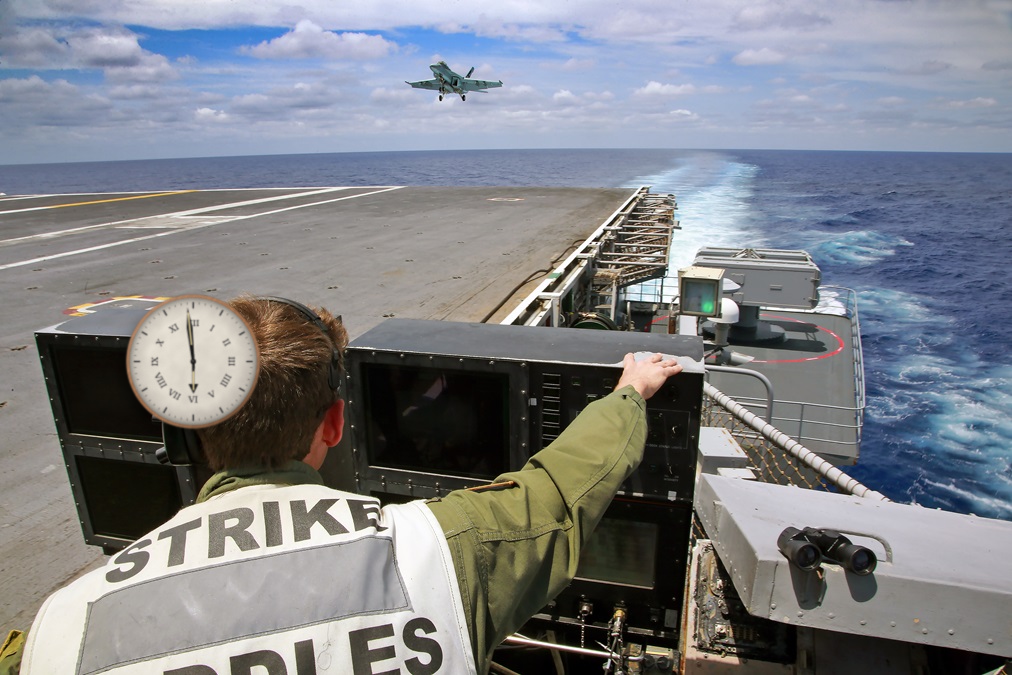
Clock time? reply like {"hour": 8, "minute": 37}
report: {"hour": 5, "minute": 59}
